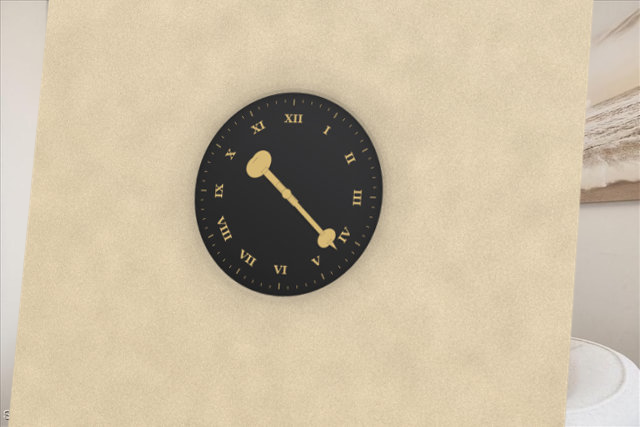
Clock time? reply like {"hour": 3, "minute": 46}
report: {"hour": 10, "minute": 22}
